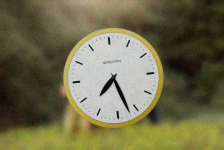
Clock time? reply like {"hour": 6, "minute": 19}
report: {"hour": 7, "minute": 27}
